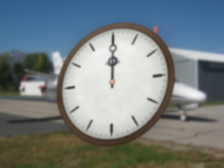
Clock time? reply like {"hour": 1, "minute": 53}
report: {"hour": 12, "minute": 0}
